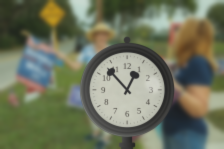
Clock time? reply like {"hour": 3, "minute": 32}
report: {"hour": 12, "minute": 53}
